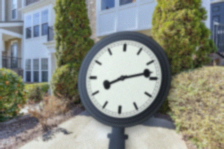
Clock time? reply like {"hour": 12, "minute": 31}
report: {"hour": 8, "minute": 13}
